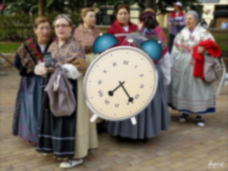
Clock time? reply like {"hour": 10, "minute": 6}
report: {"hour": 7, "minute": 23}
